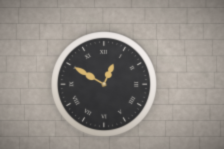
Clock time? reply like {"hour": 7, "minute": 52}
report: {"hour": 12, "minute": 50}
